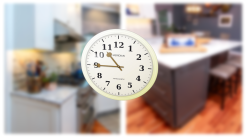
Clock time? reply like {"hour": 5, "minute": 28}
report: {"hour": 10, "minute": 45}
